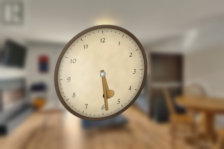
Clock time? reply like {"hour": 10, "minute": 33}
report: {"hour": 5, "minute": 29}
